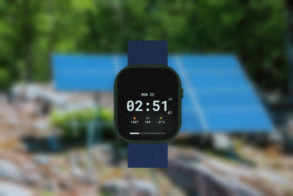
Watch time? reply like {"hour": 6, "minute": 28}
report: {"hour": 2, "minute": 51}
